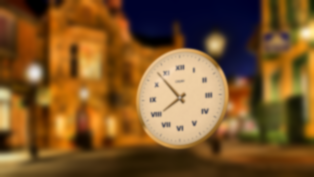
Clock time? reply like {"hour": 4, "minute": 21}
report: {"hour": 7, "minute": 53}
